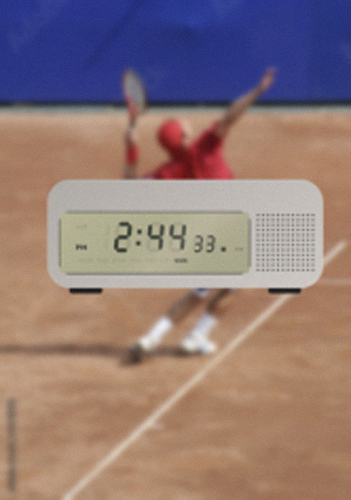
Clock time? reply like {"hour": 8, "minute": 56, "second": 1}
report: {"hour": 2, "minute": 44, "second": 33}
